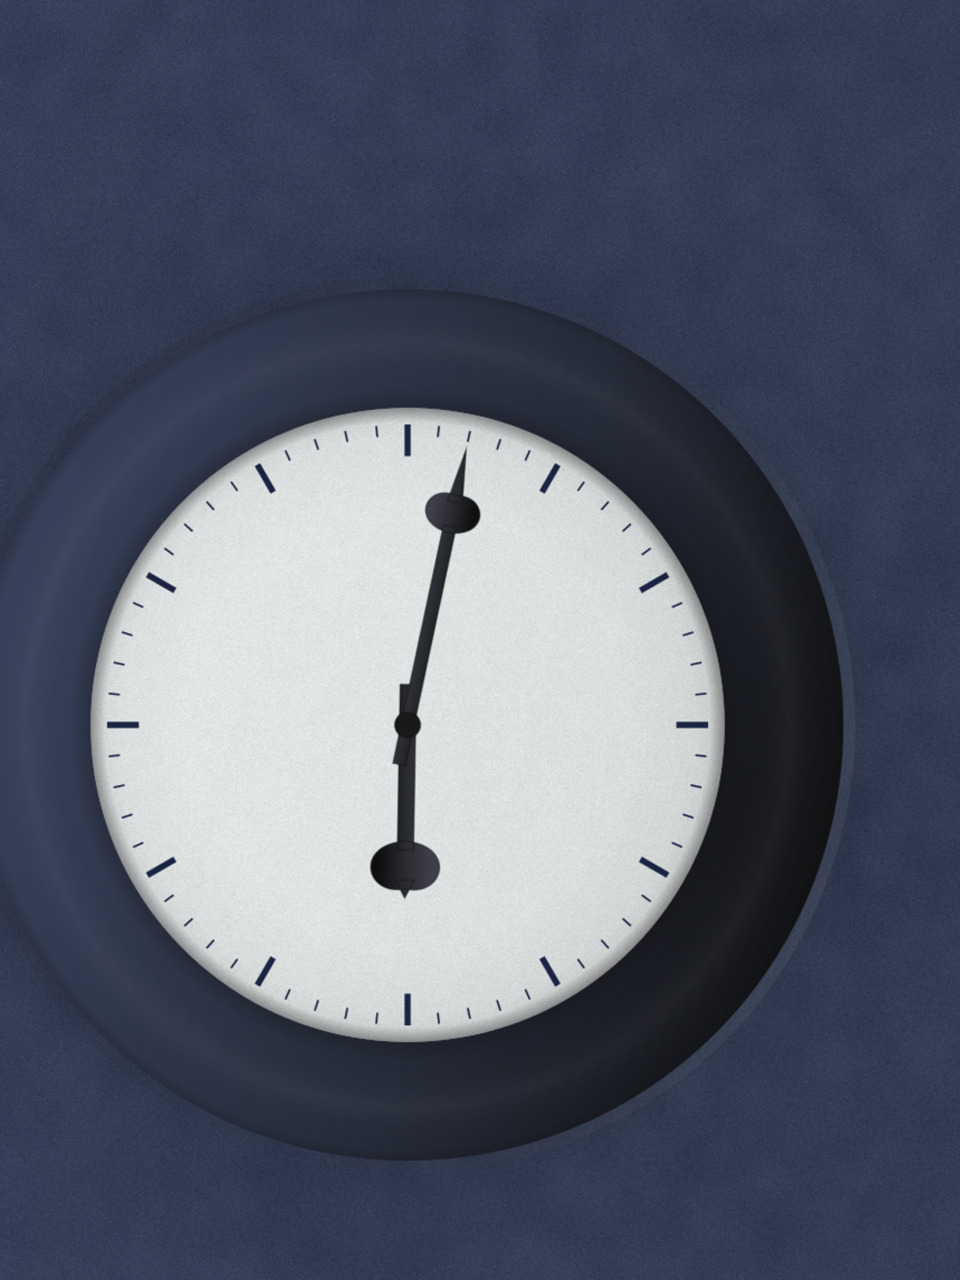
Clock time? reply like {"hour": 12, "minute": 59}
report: {"hour": 6, "minute": 2}
